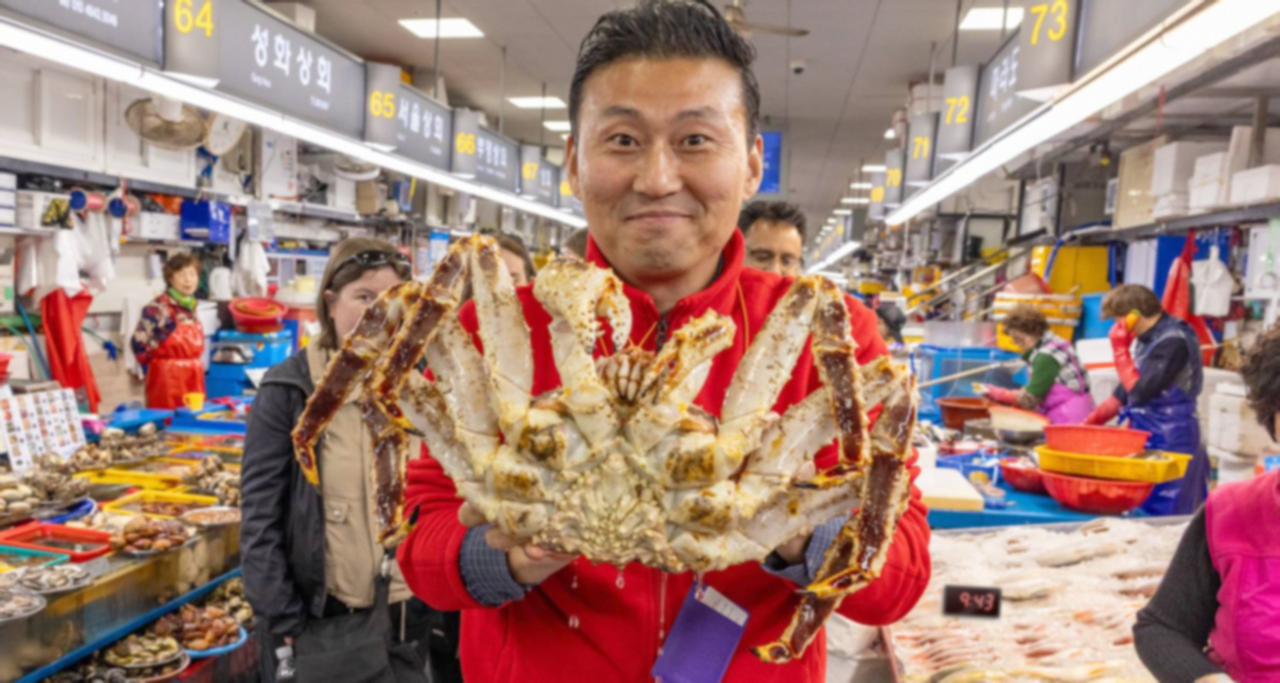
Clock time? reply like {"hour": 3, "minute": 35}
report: {"hour": 9, "minute": 43}
